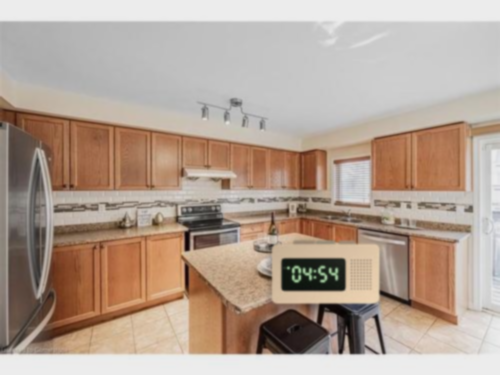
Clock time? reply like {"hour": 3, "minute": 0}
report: {"hour": 4, "minute": 54}
